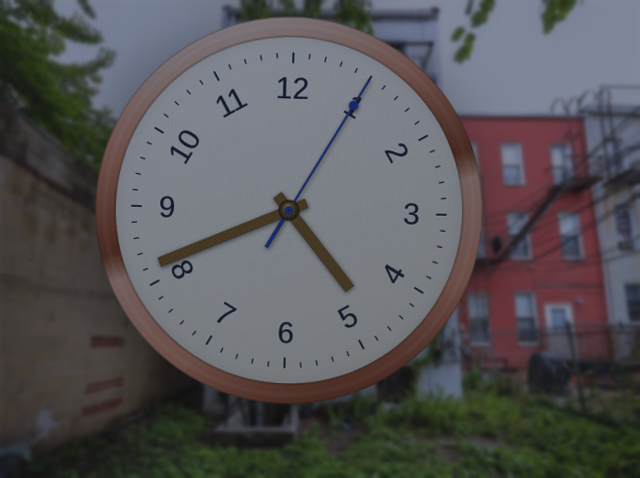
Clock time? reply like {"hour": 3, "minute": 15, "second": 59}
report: {"hour": 4, "minute": 41, "second": 5}
